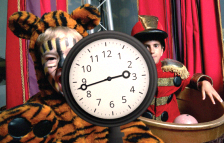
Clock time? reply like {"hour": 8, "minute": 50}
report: {"hour": 2, "minute": 43}
